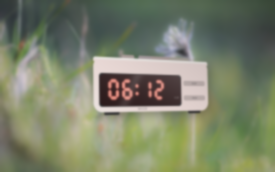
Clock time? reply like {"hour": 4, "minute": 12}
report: {"hour": 6, "minute": 12}
